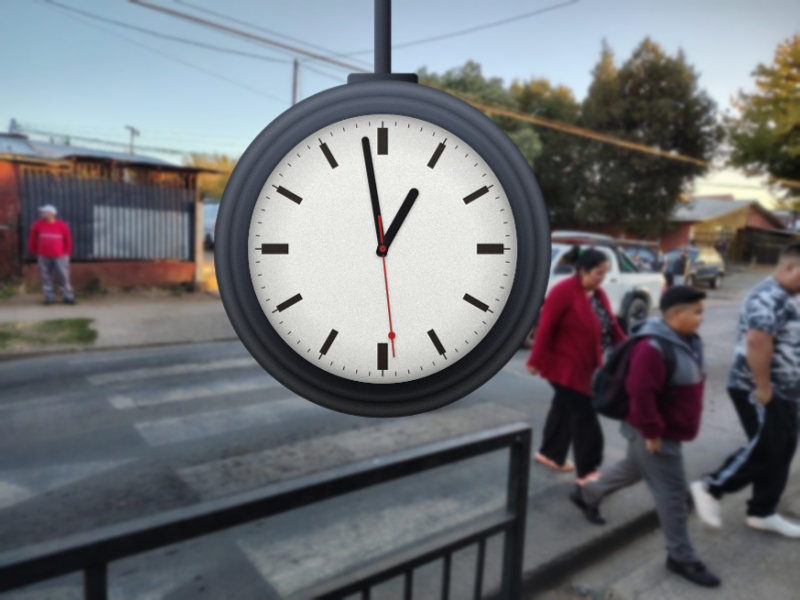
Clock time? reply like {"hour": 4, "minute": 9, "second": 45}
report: {"hour": 12, "minute": 58, "second": 29}
